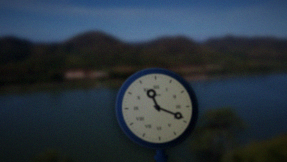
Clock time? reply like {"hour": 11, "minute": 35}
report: {"hour": 11, "minute": 19}
